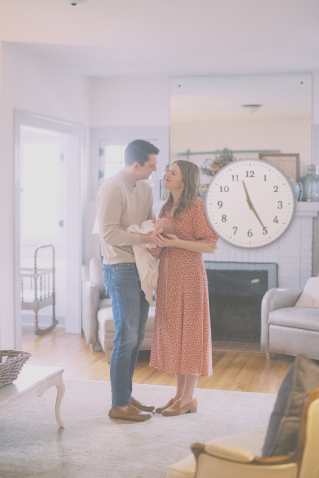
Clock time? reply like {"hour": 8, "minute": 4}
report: {"hour": 11, "minute": 25}
